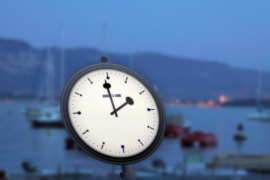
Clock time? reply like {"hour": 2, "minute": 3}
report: {"hour": 1, "minute": 59}
